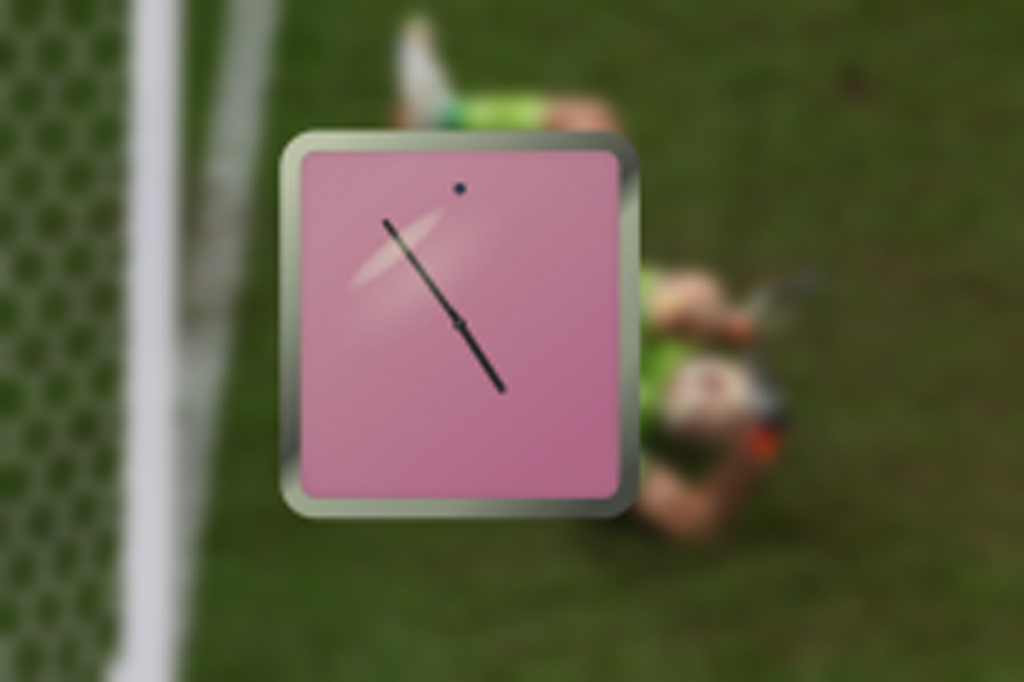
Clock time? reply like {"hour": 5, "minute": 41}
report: {"hour": 4, "minute": 54}
